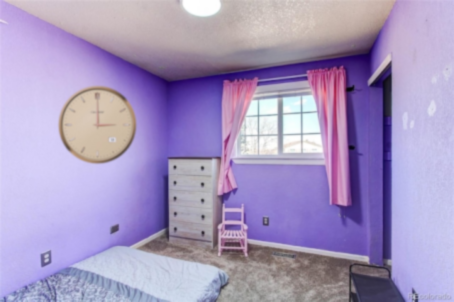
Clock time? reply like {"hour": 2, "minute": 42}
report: {"hour": 3, "minute": 0}
